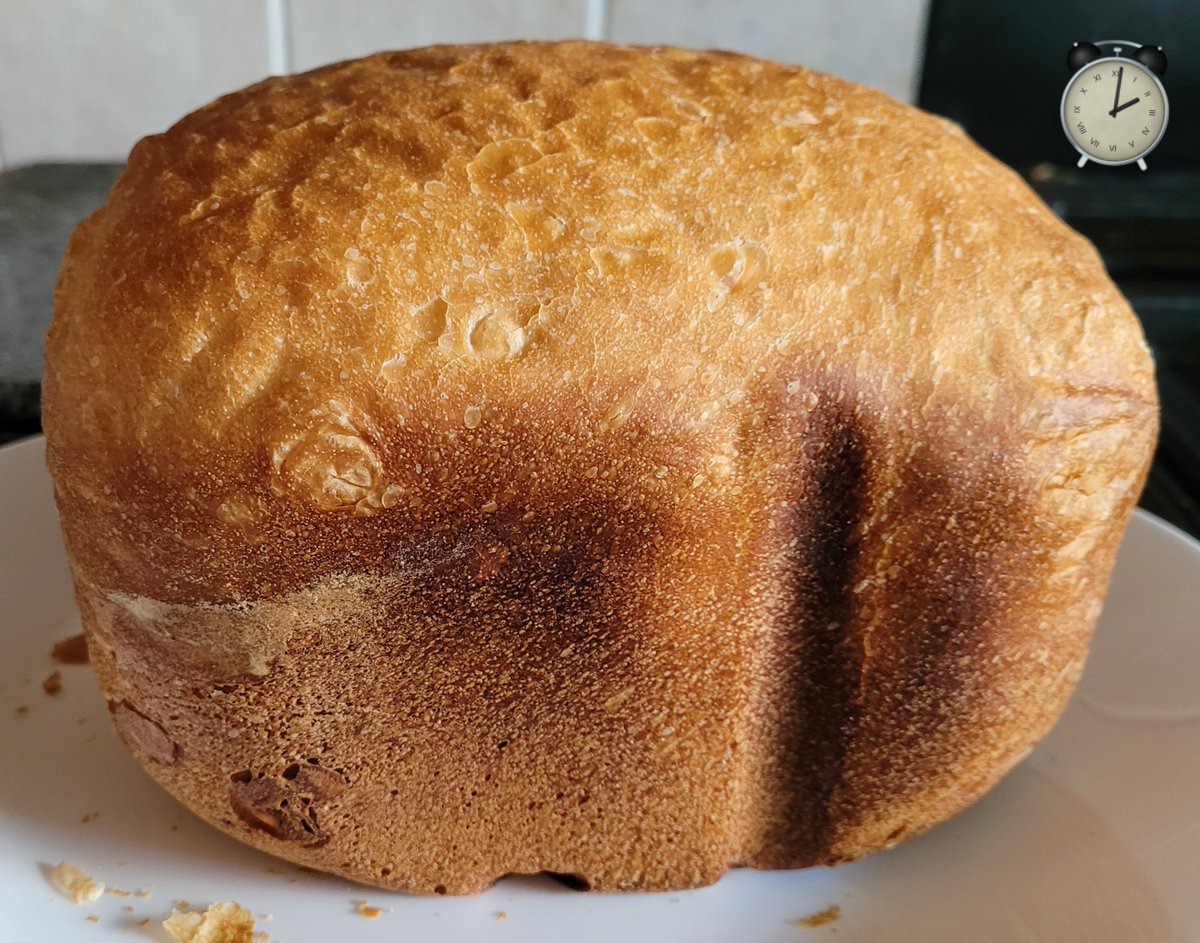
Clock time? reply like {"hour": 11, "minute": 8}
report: {"hour": 2, "minute": 1}
